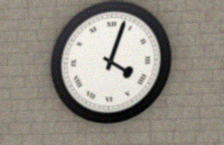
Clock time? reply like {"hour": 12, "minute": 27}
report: {"hour": 4, "minute": 3}
